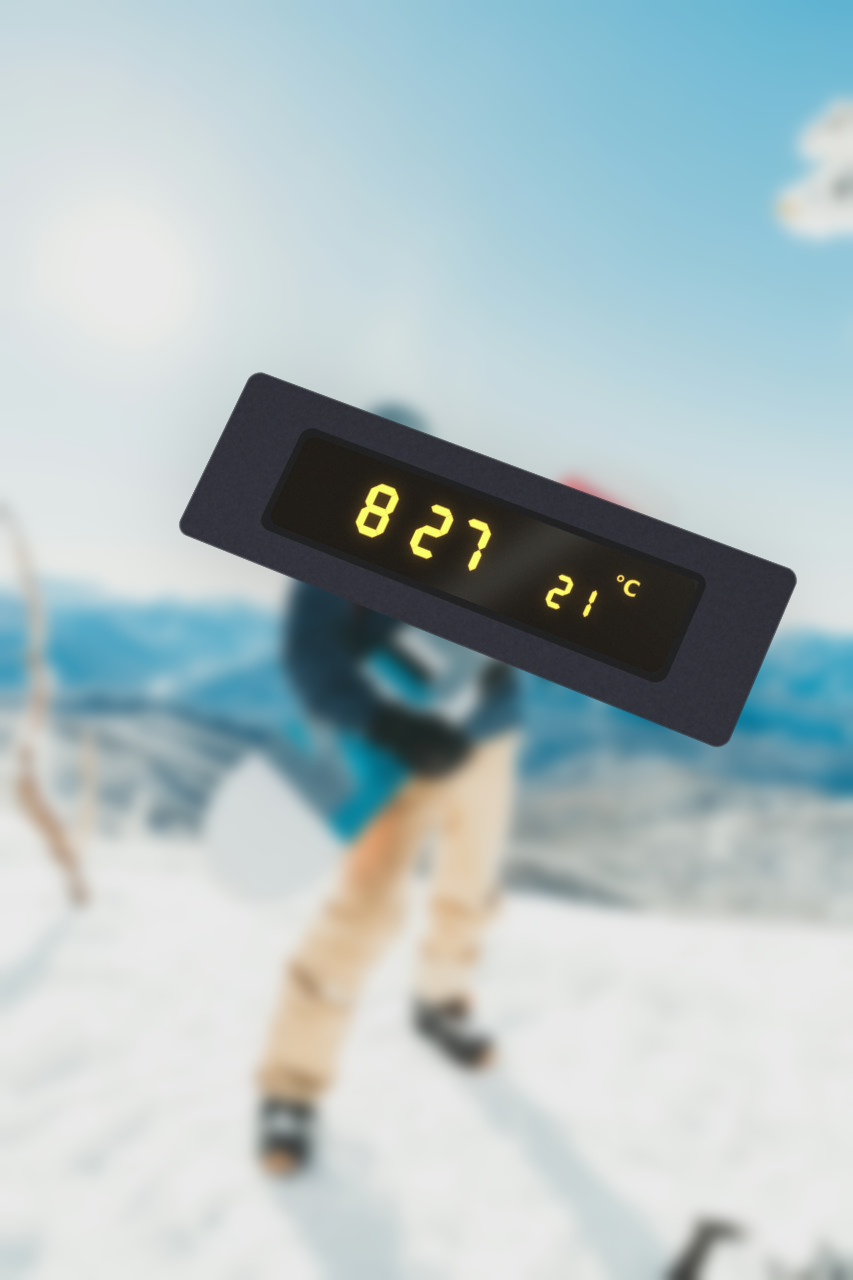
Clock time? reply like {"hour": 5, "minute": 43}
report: {"hour": 8, "minute": 27}
